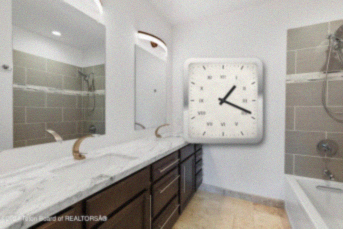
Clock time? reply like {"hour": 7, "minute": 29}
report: {"hour": 1, "minute": 19}
